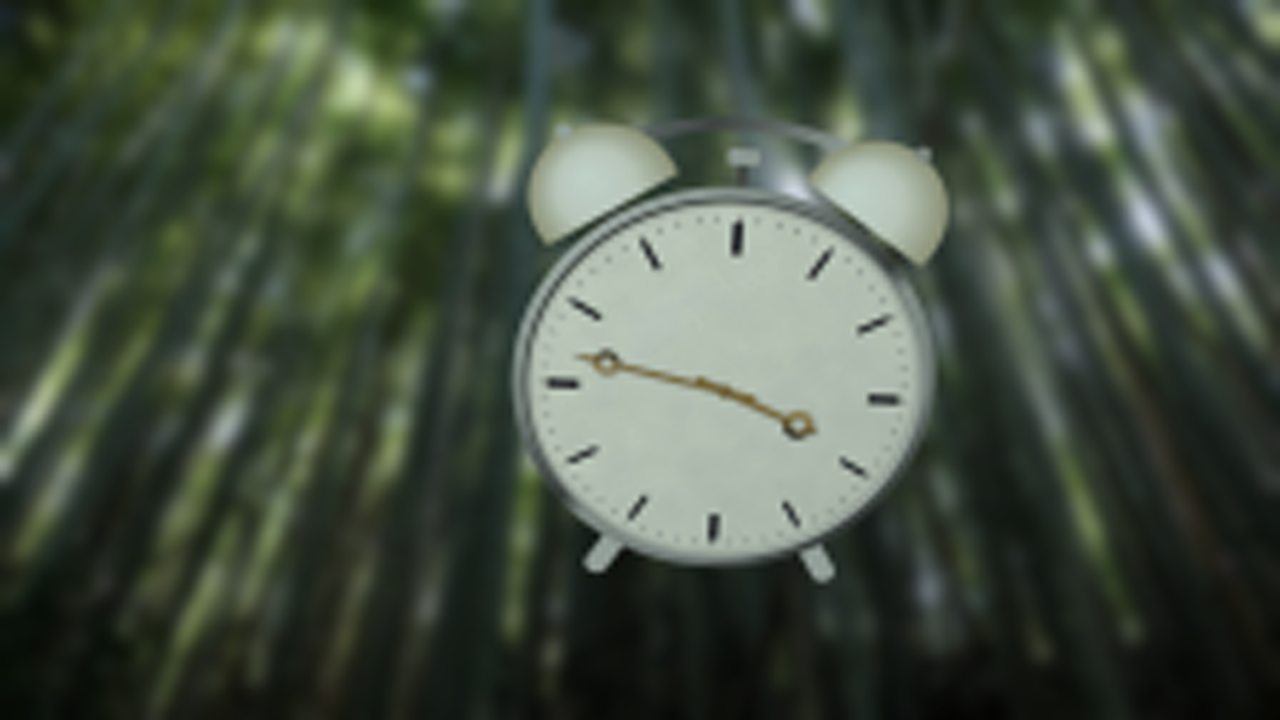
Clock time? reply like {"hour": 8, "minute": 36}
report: {"hour": 3, "minute": 47}
